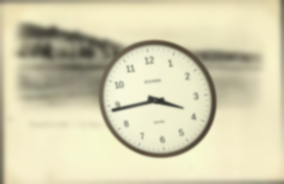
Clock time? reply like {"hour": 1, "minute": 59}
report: {"hour": 3, "minute": 44}
